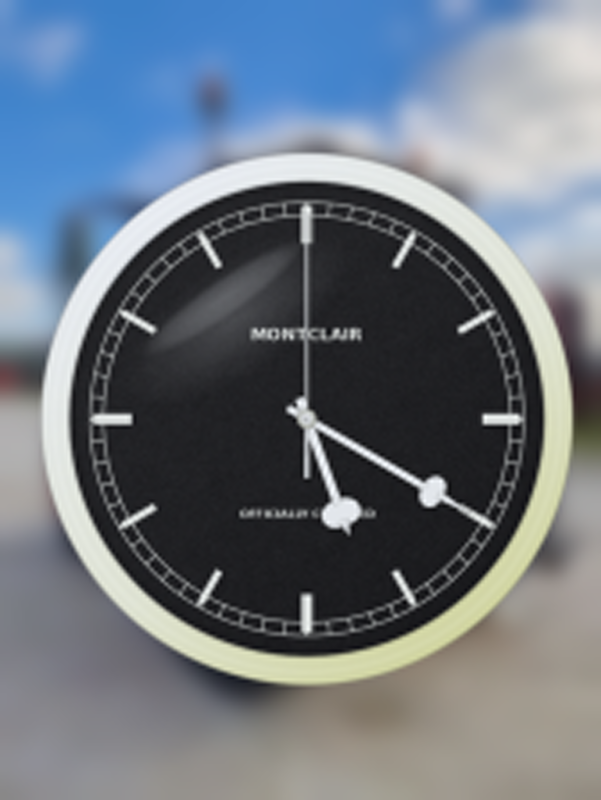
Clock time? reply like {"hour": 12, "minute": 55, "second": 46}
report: {"hour": 5, "minute": 20, "second": 0}
